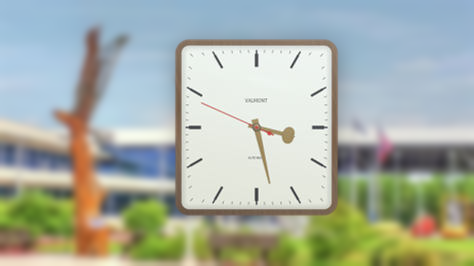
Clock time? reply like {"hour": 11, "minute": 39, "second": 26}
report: {"hour": 3, "minute": 27, "second": 49}
